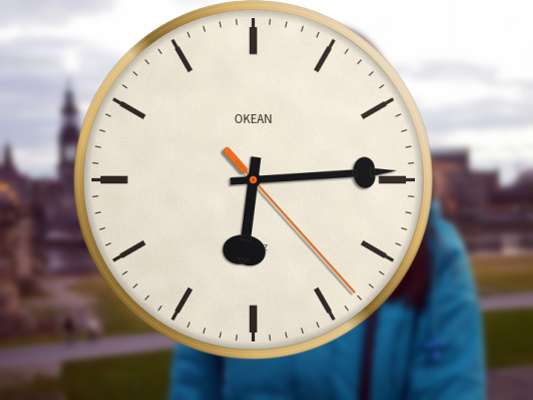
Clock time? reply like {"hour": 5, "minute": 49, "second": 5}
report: {"hour": 6, "minute": 14, "second": 23}
